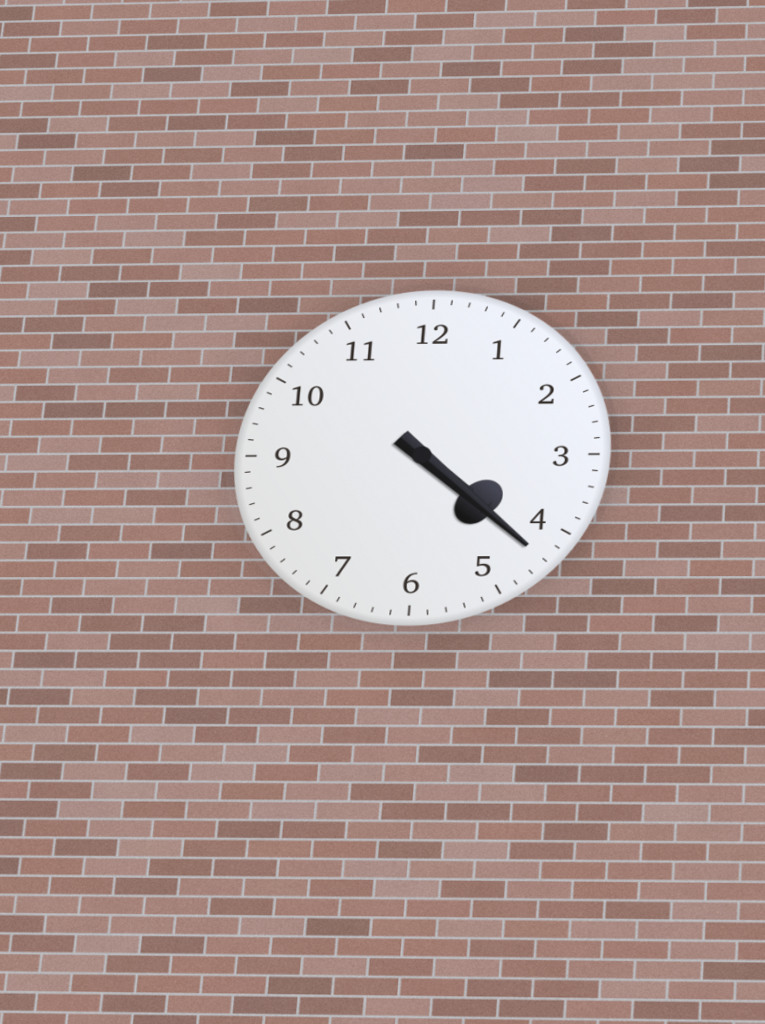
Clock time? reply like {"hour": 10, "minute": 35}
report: {"hour": 4, "minute": 22}
